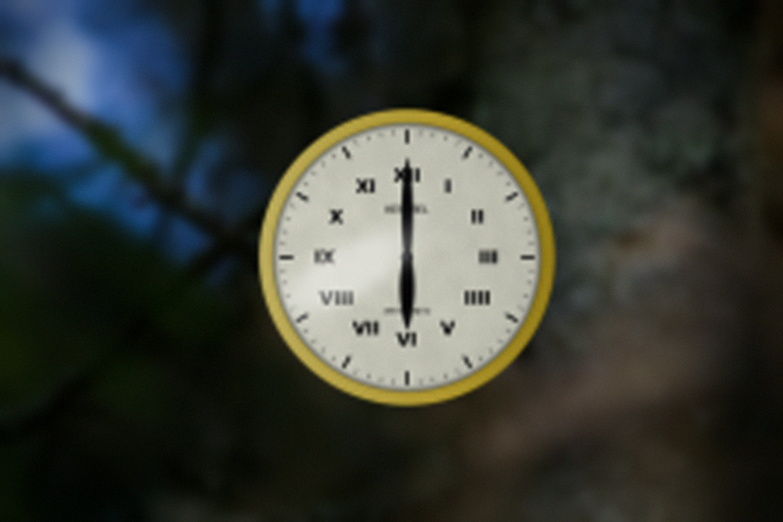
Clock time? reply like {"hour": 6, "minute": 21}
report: {"hour": 6, "minute": 0}
